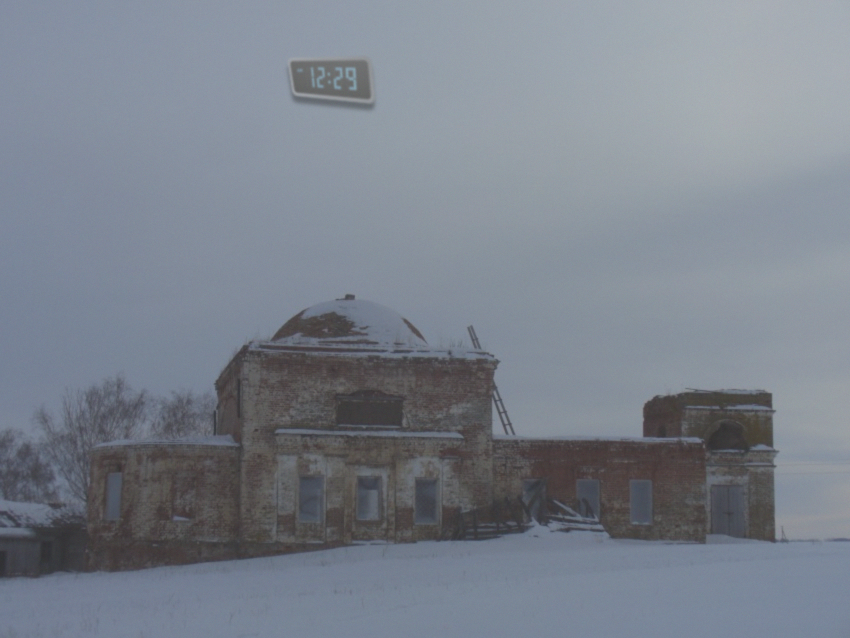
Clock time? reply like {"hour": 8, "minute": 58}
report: {"hour": 12, "minute": 29}
